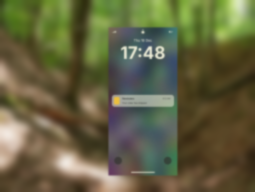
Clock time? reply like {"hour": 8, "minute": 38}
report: {"hour": 17, "minute": 48}
